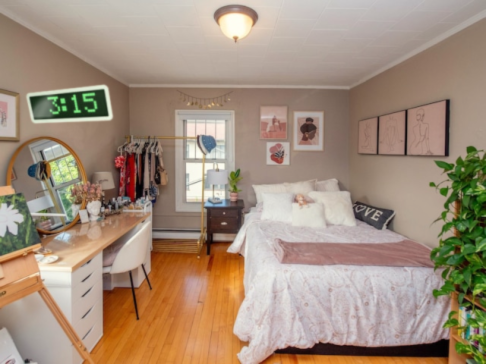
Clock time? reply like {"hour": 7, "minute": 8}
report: {"hour": 3, "minute": 15}
